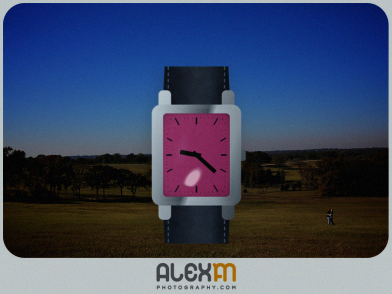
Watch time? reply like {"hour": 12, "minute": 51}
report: {"hour": 9, "minute": 22}
